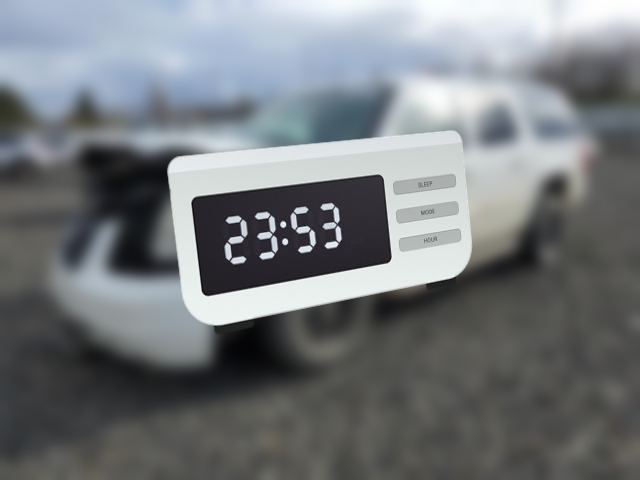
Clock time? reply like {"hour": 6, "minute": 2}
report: {"hour": 23, "minute": 53}
